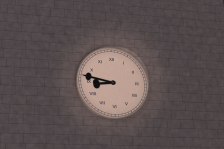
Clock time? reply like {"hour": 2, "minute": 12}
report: {"hour": 8, "minute": 47}
